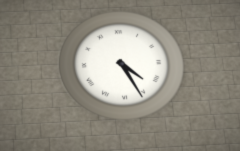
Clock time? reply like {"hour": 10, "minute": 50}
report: {"hour": 4, "minute": 26}
